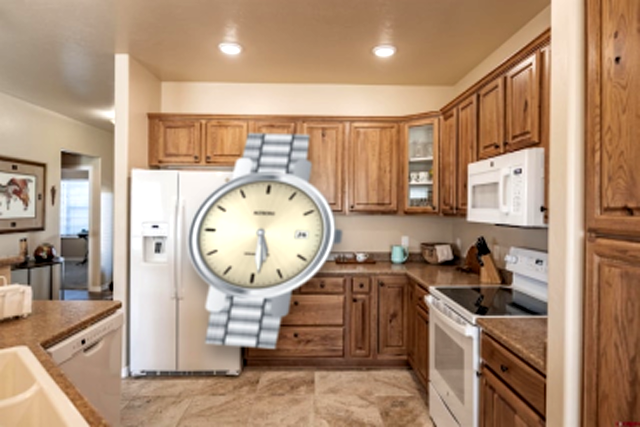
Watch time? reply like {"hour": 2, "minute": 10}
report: {"hour": 5, "minute": 29}
